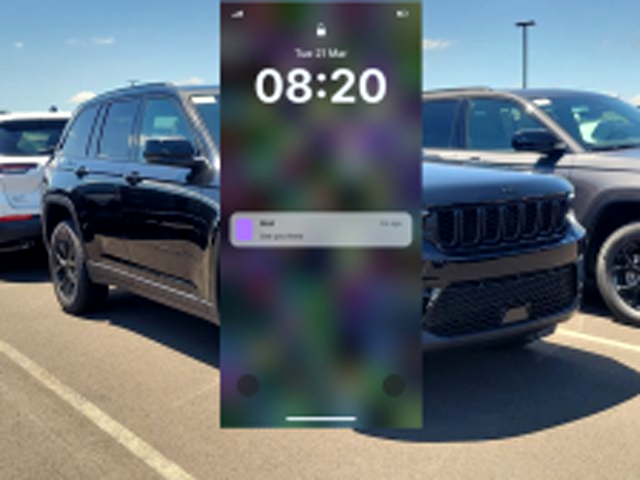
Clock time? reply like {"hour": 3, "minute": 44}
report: {"hour": 8, "minute": 20}
